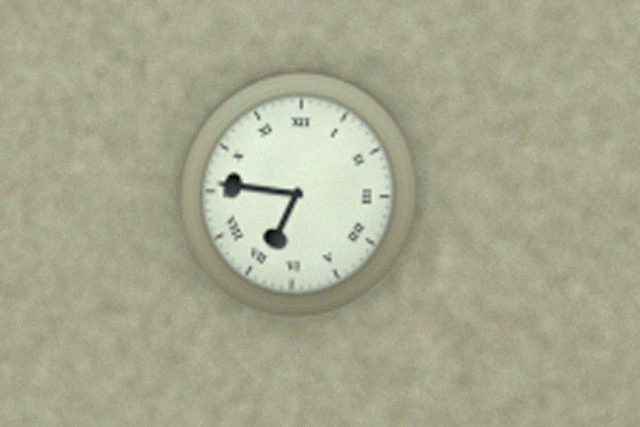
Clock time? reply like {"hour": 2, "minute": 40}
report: {"hour": 6, "minute": 46}
